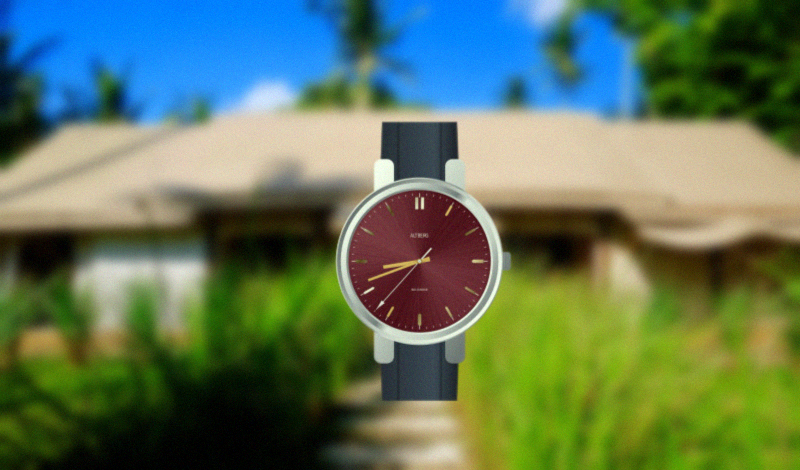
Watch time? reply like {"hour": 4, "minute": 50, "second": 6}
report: {"hour": 8, "minute": 41, "second": 37}
